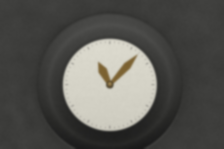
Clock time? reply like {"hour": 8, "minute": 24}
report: {"hour": 11, "minute": 7}
